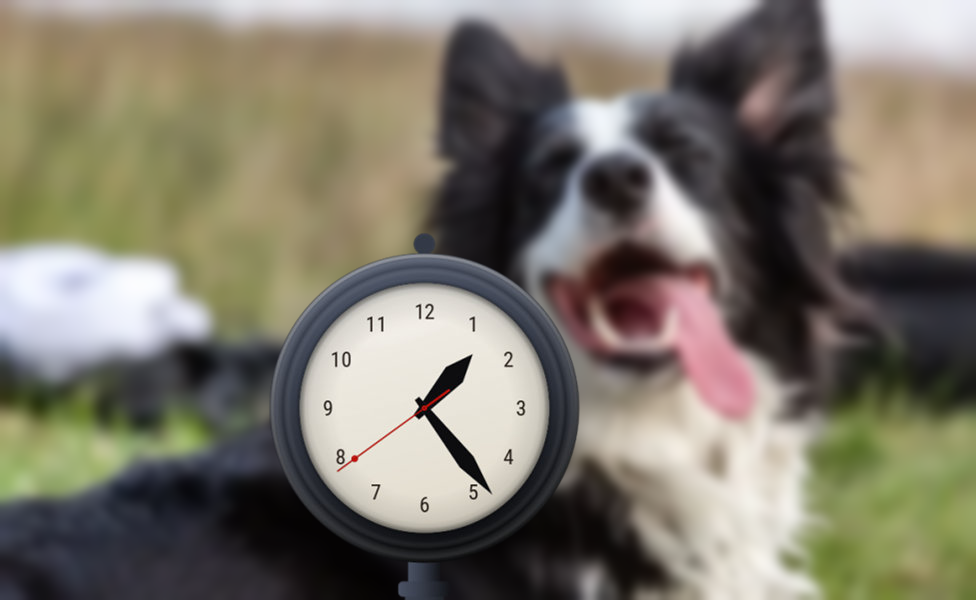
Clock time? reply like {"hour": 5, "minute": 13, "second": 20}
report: {"hour": 1, "minute": 23, "second": 39}
